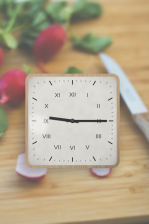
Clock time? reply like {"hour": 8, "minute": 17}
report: {"hour": 9, "minute": 15}
